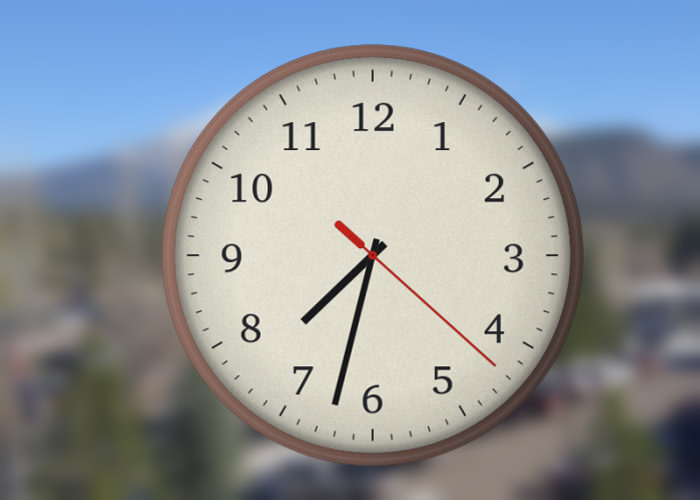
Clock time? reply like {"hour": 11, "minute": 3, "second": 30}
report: {"hour": 7, "minute": 32, "second": 22}
